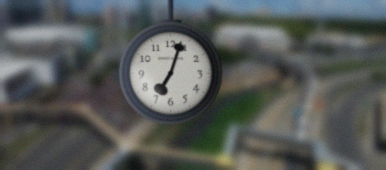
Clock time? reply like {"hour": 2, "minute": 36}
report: {"hour": 7, "minute": 3}
